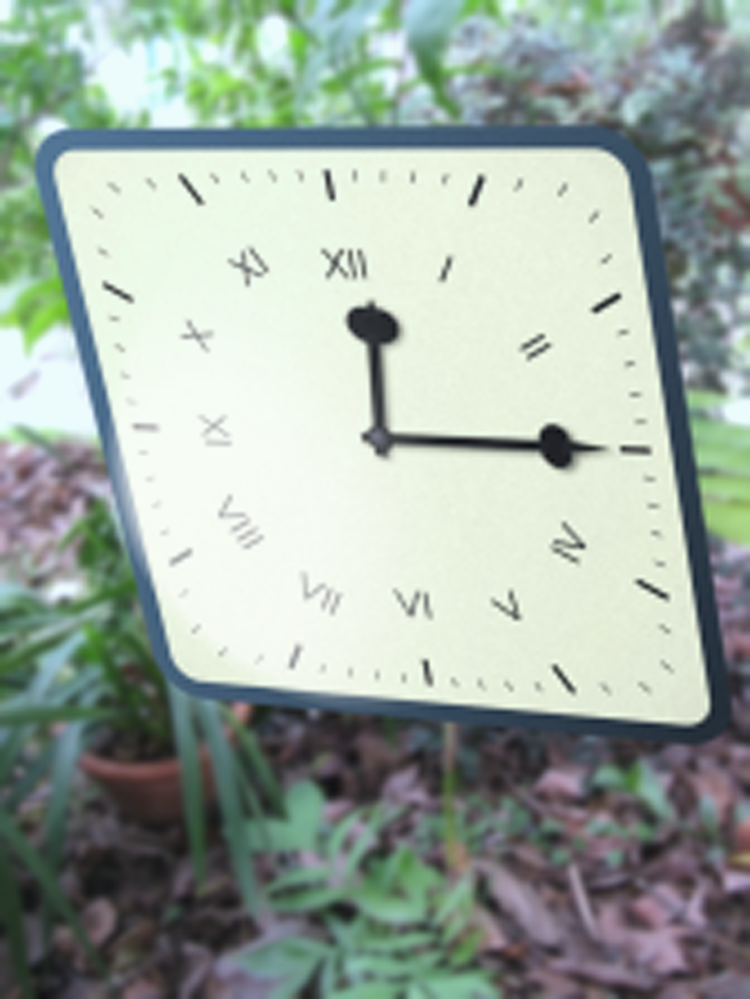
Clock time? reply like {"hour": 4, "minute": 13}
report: {"hour": 12, "minute": 15}
